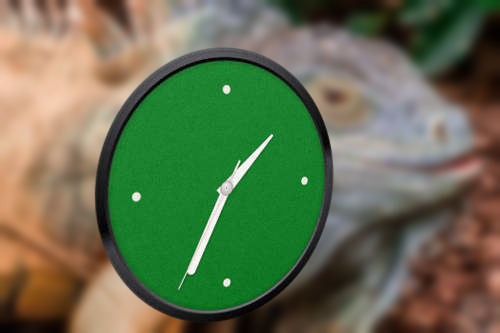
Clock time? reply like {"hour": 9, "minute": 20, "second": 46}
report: {"hour": 1, "minute": 34, "second": 35}
